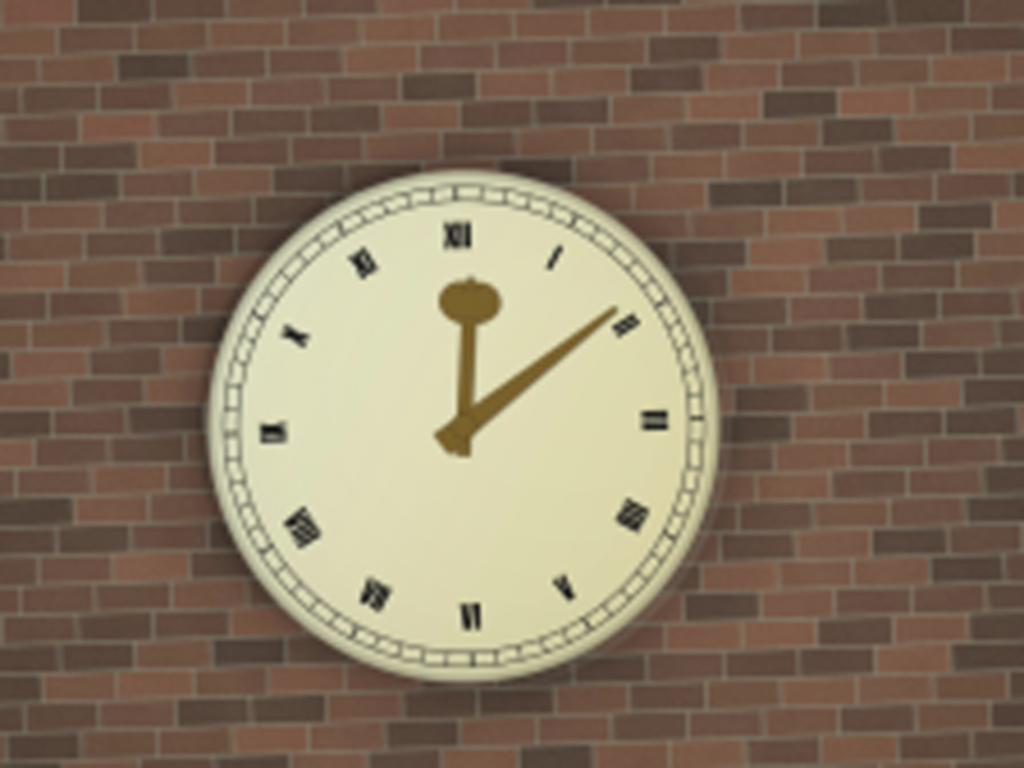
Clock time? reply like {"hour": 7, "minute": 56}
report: {"hour": 12, "minute": 9}
